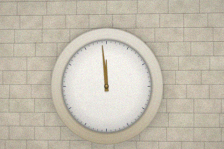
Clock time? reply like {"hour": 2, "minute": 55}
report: {"hour": 11, "minute": 59}
